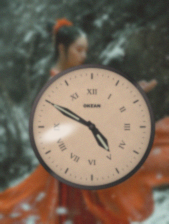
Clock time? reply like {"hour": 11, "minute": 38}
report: {"hour": 4, "minute": 50}
